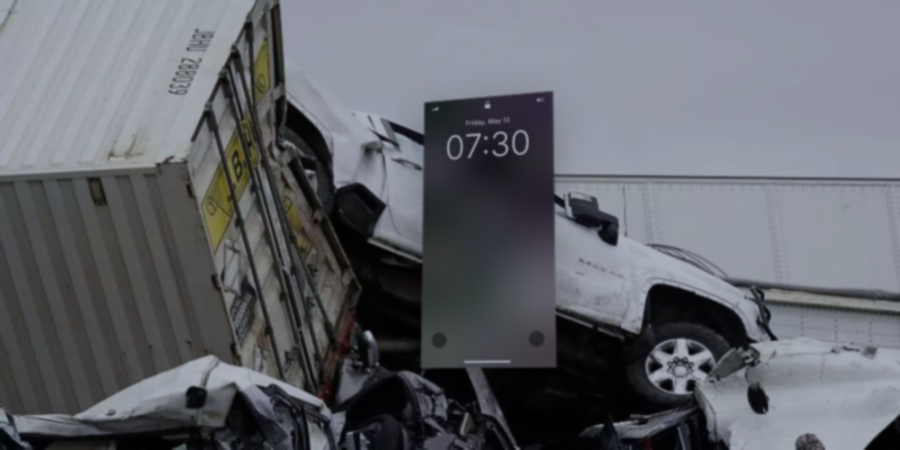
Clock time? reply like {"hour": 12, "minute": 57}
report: {"hour": 7, "minute": 30}
